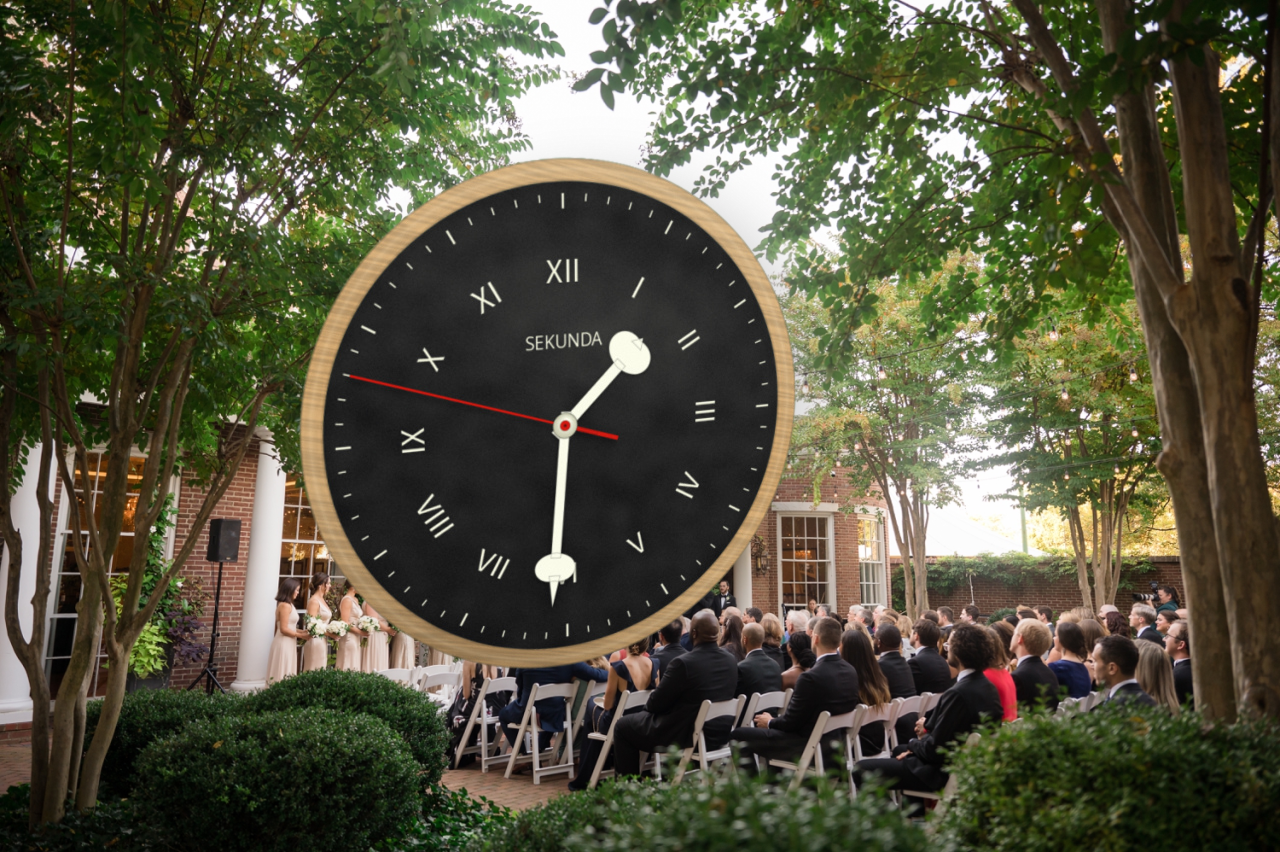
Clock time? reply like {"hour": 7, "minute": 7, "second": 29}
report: {"hour": 1, "minute": 30, "second": 48}
